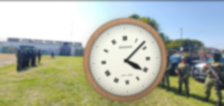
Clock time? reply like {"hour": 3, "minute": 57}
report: {"hour": 4, "minute": 8}
